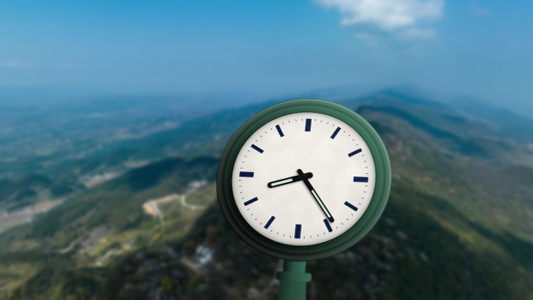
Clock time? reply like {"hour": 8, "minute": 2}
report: {"hour": 8, "minute": 24}
